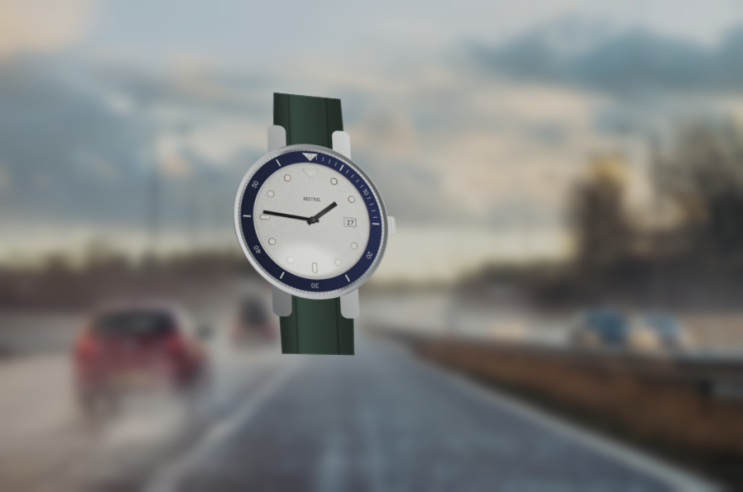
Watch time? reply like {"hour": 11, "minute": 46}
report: {"hour": 1, "minute": 46}
